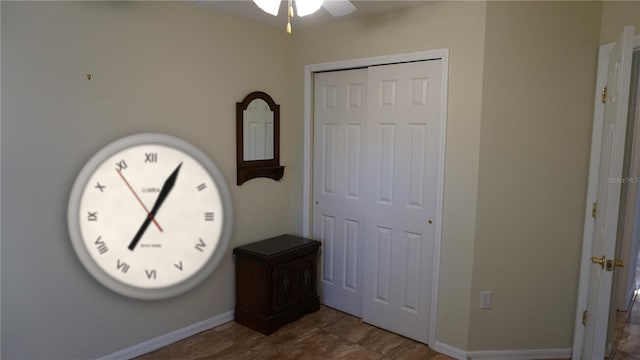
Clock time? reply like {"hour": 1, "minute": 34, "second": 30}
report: {"hour": 7, "minute": 4, "second": 54}
